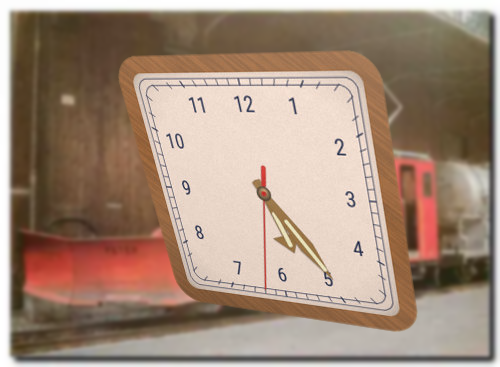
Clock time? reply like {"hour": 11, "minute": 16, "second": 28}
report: {"hour": 5, "minute": 24, "second": 32}
